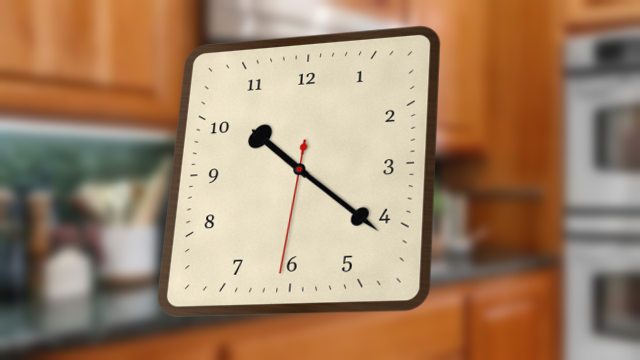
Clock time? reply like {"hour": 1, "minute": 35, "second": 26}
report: {"hour": 10, "minute": 21, "second": 31}
